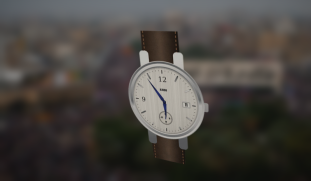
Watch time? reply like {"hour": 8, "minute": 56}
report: {"hour": 5, "minute": 54}
